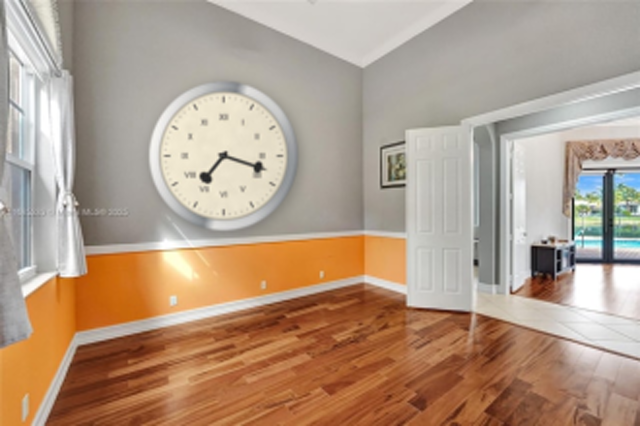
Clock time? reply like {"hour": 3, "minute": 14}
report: {"hour": 7, "minute": 18}
